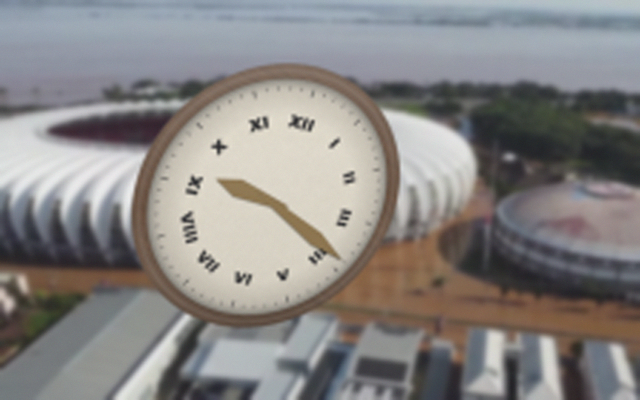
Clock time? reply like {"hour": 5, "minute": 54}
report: {"hour": 9, "minute": 19}
